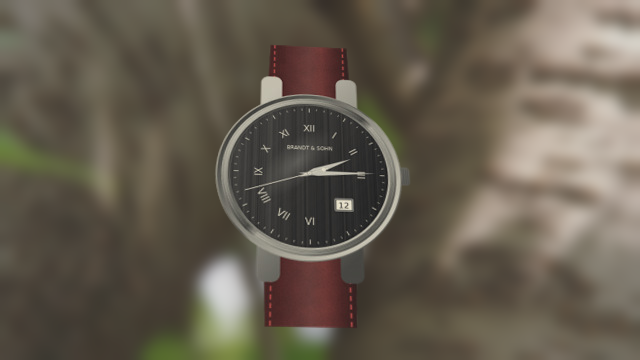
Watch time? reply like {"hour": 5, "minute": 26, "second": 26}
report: {"hour": 2, "minute": 14, "second": 42}
